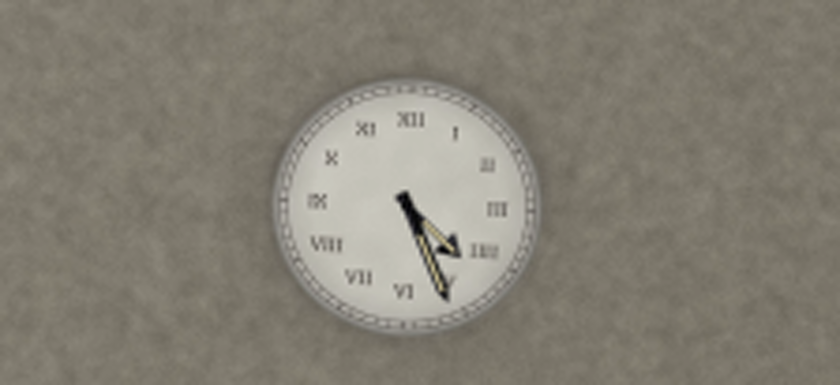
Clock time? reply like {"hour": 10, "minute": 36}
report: {"hour": 4, "minute": 26}
